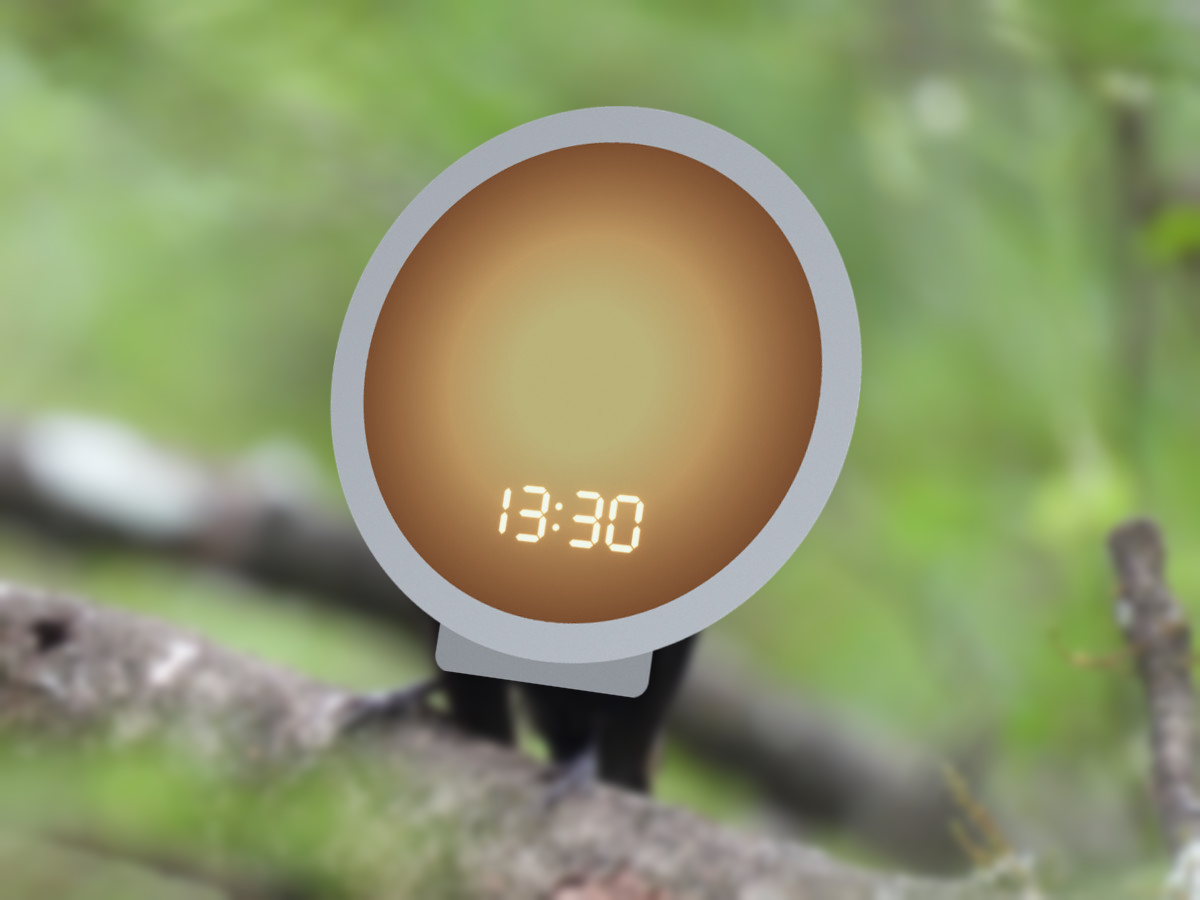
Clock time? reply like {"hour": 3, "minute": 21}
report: {"hour": 13, "minute": 30}
